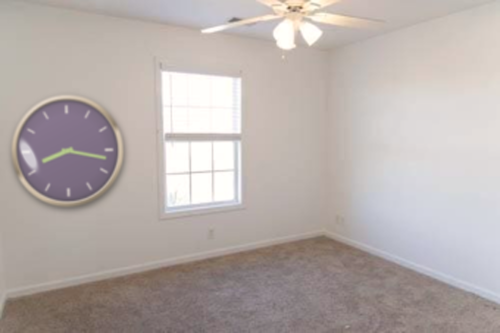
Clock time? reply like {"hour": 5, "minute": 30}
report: {"hour": 8, "minute": 17}
